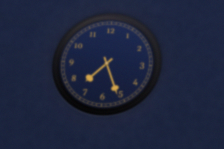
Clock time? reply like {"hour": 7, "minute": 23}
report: {"hour": 7, "minute": 26}
